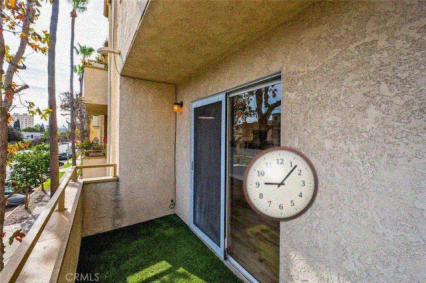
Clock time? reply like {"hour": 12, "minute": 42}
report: {"hour": 9, "minute": 7}
